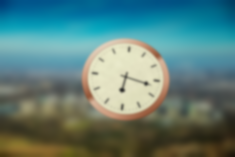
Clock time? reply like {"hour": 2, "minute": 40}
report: {"hour": 6, "minute": 17}
